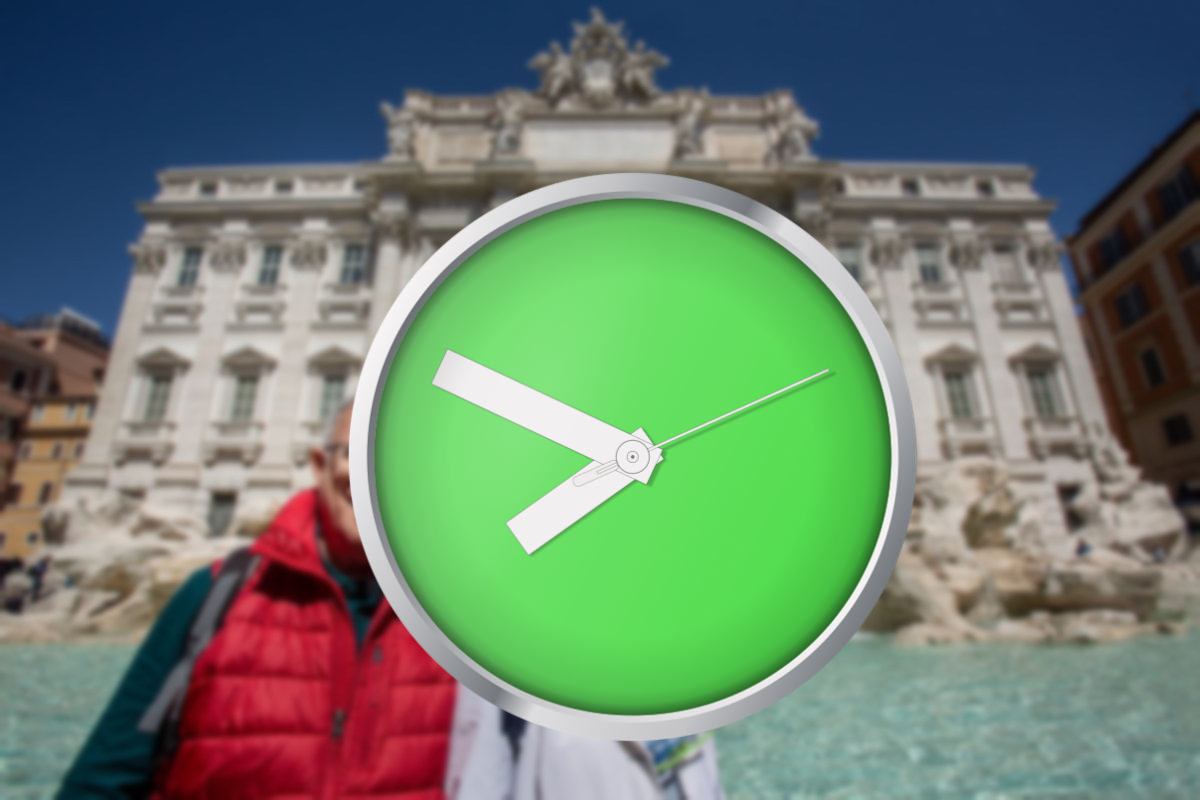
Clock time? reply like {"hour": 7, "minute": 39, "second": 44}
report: {"hour": 7, "minute": 49, "second": 11}
